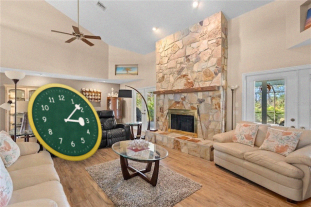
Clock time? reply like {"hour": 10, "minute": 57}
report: {"hour": 3, "minute": 8}
